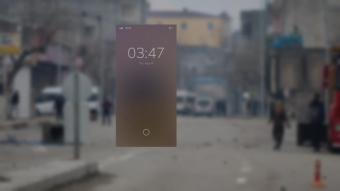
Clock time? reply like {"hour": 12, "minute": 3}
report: {"hour": 3, "minute": 47}
